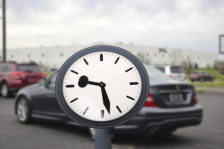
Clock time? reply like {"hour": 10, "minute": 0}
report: {"hour": 9, "minute": 28}
